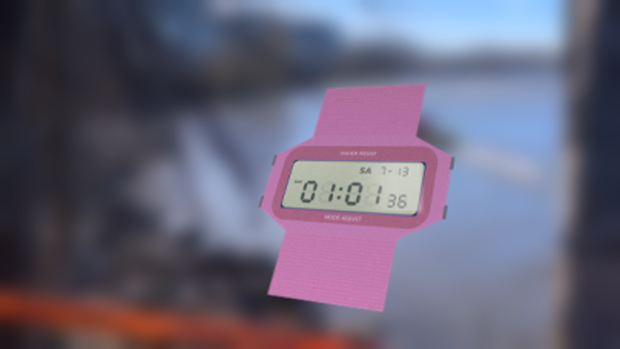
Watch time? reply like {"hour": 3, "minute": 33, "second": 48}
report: {"hour": 1, "minute": 1, "second": 36}
